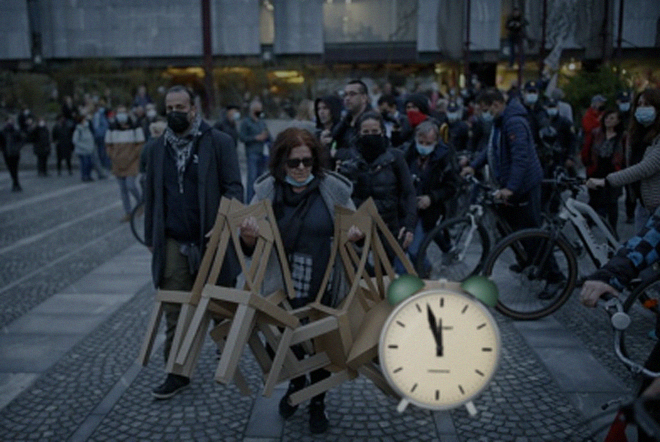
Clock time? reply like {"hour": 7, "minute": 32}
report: {"hour": 11, "minute": 57}
